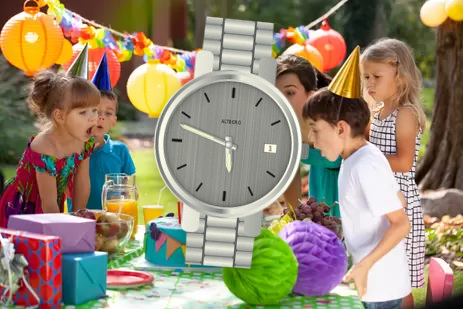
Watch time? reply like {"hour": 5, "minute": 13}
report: {"hour": 5, "minute": 48}
